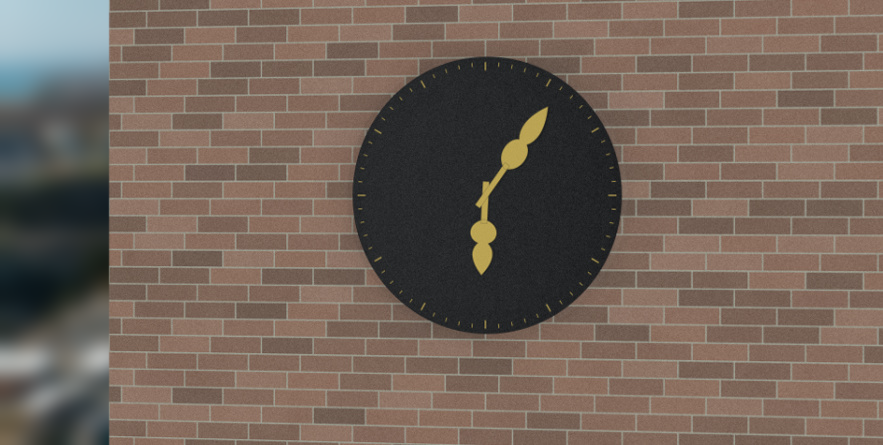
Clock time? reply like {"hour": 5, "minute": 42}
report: {"hour": 6, "minute": 6}
